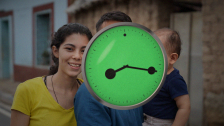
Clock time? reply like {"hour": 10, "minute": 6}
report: {"hour": 8, "minute": 17}
